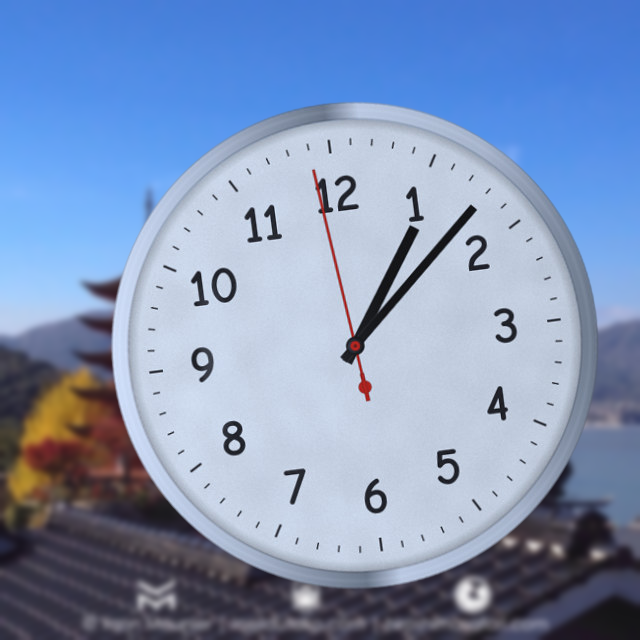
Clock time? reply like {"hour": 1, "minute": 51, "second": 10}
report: {"hour": 1, "minute": 7, "second": 59}
